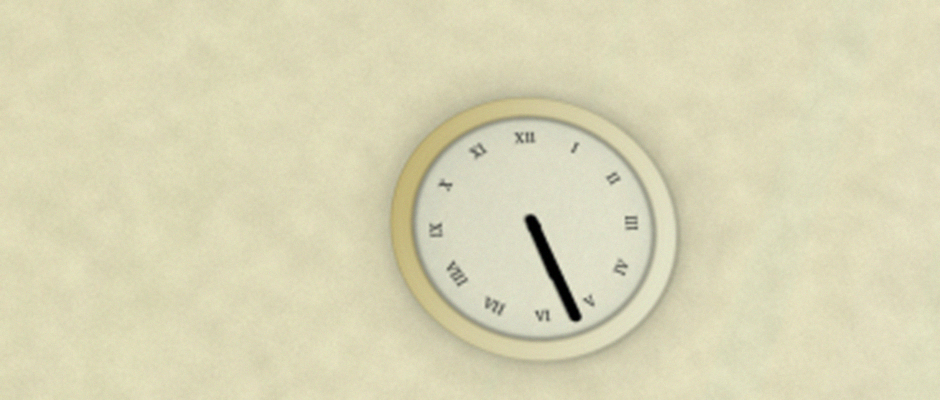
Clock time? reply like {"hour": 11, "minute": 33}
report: {"hour": 5, "minute": 27}
